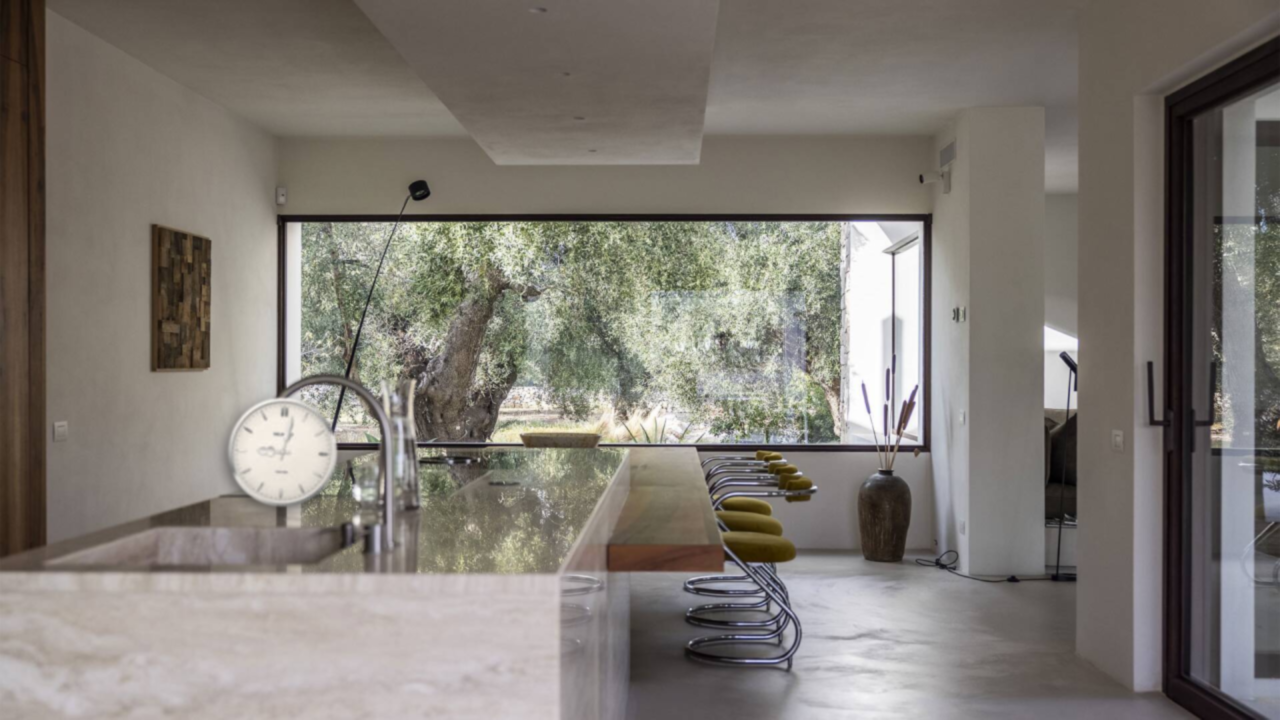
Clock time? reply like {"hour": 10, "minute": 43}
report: {"hour": 9, "minute": 2}
